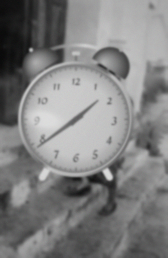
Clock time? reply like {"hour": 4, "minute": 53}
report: {"hour": 1, "minute": 39}
